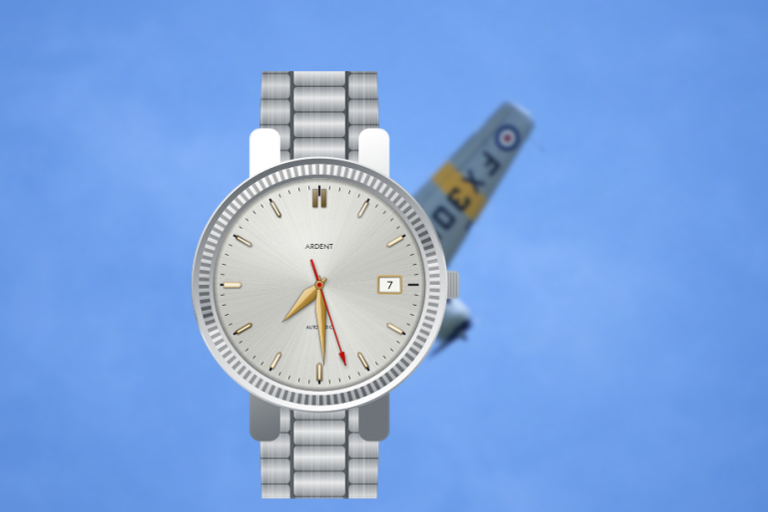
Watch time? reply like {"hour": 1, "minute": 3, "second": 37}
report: {"hour": 7, "minute": 29, "second": 27}
